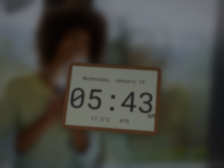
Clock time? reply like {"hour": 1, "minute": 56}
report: {"hour": 5, "minute": 43}
